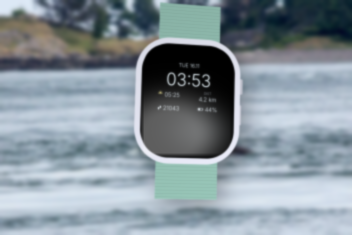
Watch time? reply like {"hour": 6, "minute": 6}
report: {"hour": 3, "minute": 53}
